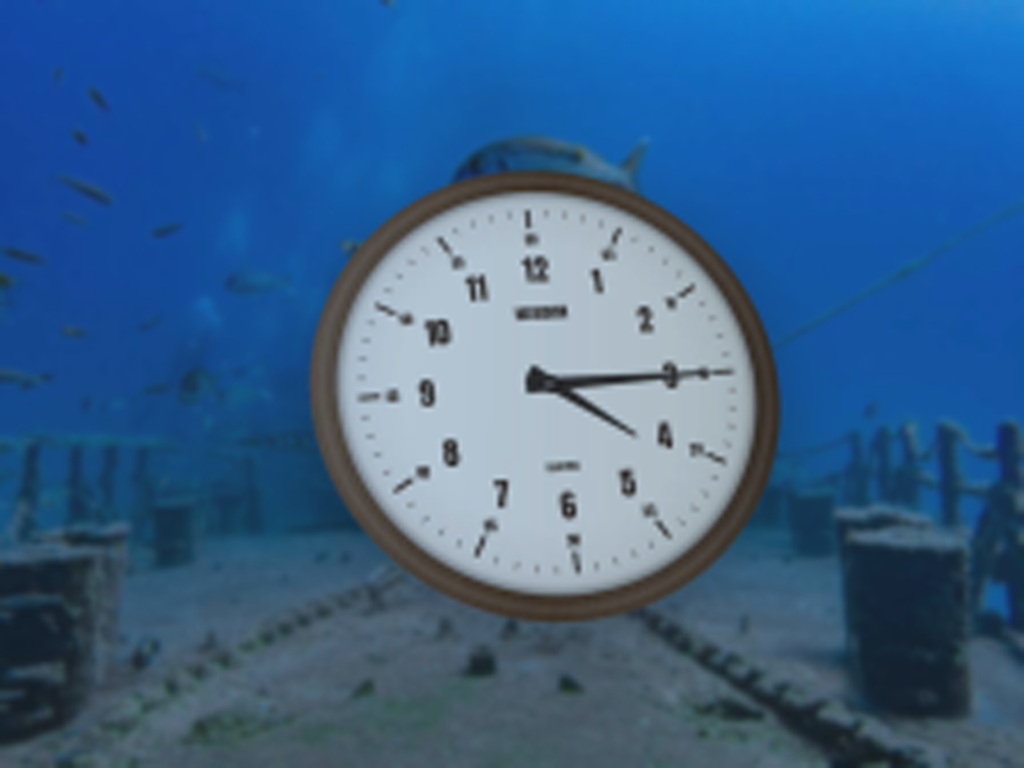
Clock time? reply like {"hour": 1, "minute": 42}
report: {"hour": 4, "minute": 15}
